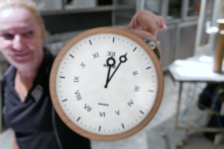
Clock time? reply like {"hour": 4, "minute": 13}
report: {"hour": 12, "minute": 4}
